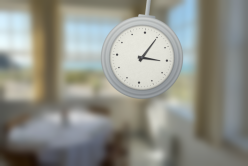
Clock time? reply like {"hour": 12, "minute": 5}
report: {"hour": 3, "minute": 5}
